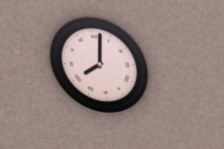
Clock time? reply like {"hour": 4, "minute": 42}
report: {"hour": 8, "minute": 2}
